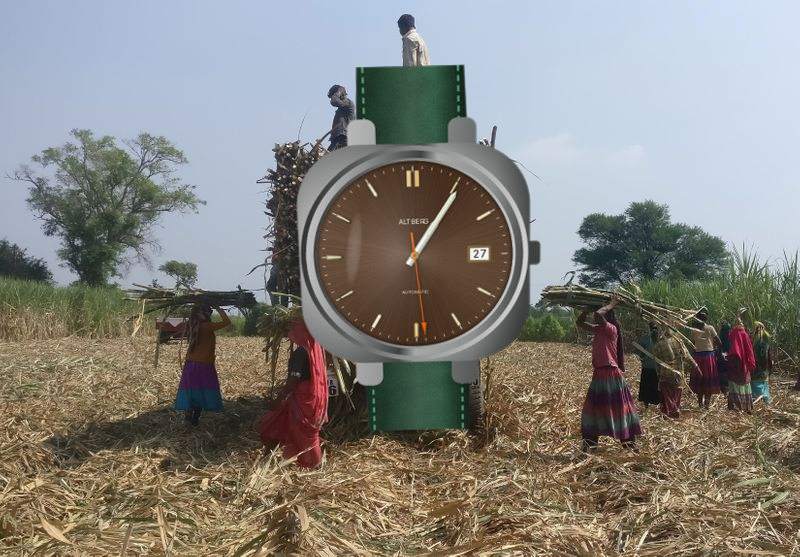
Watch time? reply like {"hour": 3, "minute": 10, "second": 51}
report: {"hour": 1, "minute": 5, "second": 29}
